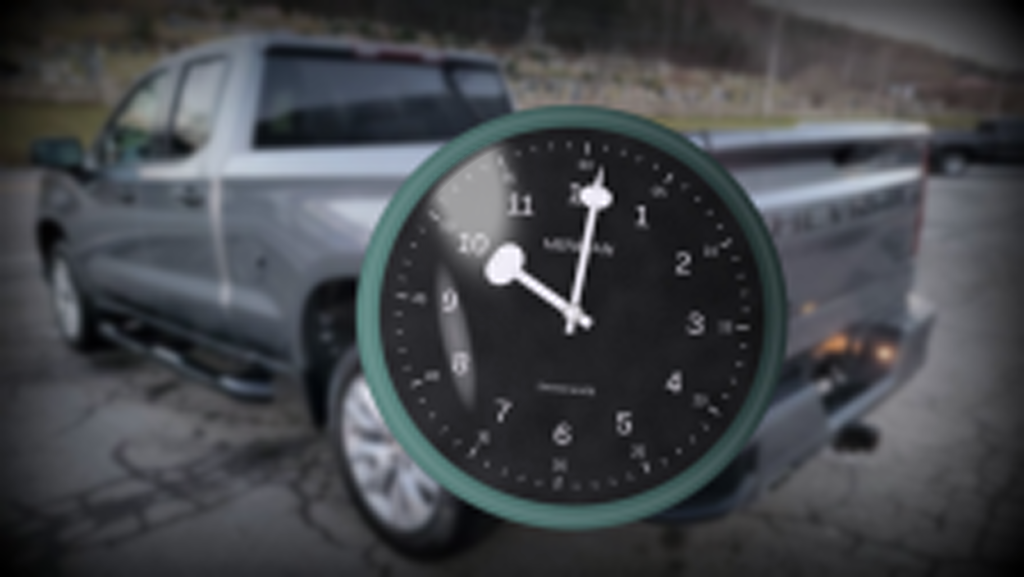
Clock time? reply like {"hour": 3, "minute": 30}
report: {"hour": 10, "minute": 1}
